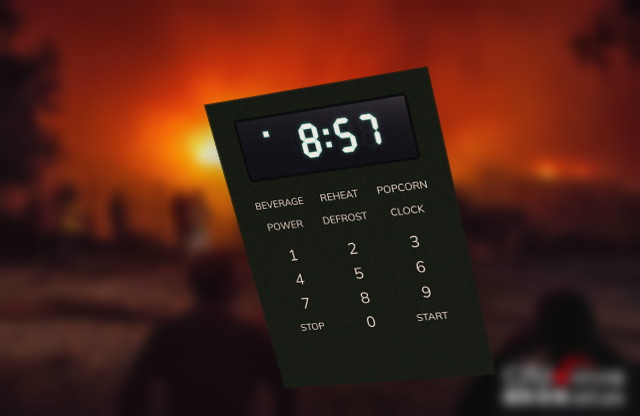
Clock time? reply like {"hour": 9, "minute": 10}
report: {"hour": 8, "minute": 57}
